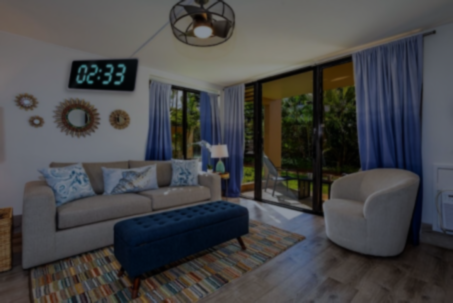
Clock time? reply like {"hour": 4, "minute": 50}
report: {"hour": 2, "minute": 33}
